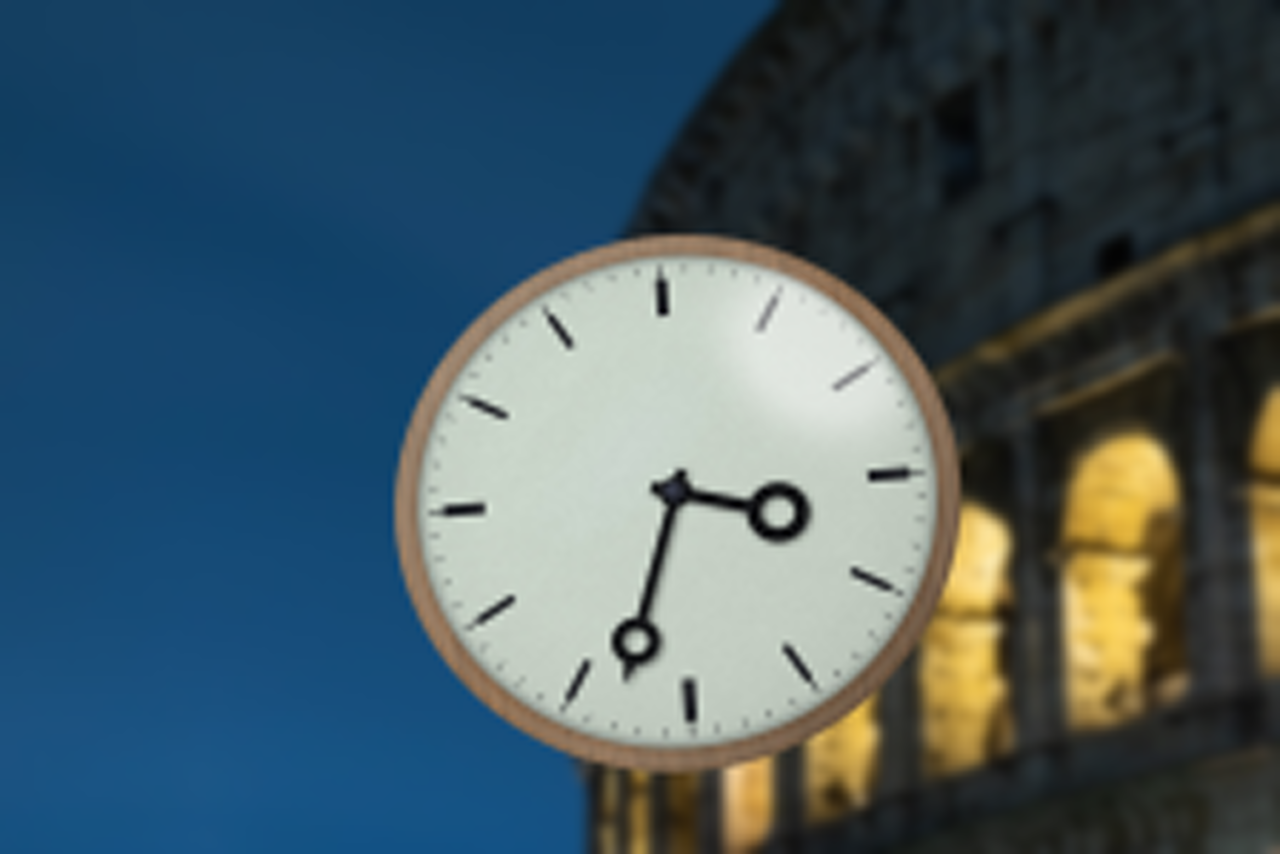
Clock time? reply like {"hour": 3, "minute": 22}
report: {"hour": 3, "minute": 33}
